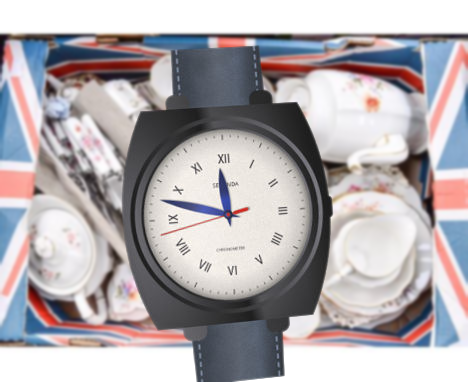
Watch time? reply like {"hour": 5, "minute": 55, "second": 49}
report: {"hour": 11, "minute": 47, "second": 43}
